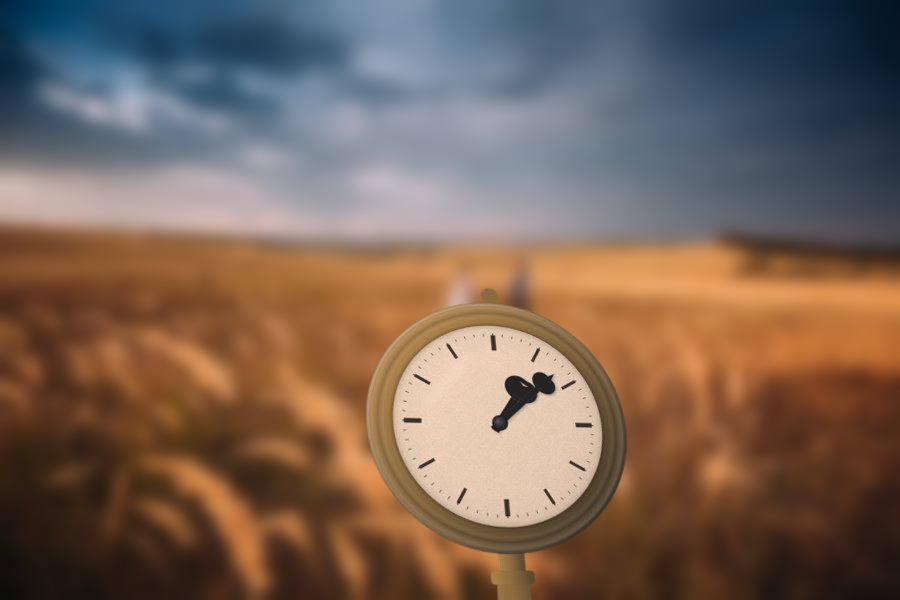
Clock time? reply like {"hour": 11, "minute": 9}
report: {"hour": 1, "minute": 8}
